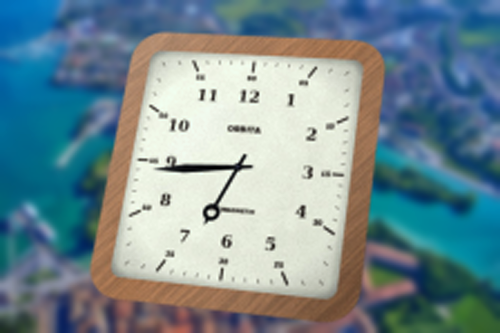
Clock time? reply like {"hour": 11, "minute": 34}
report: {"hour": 6, "minute": 44}
